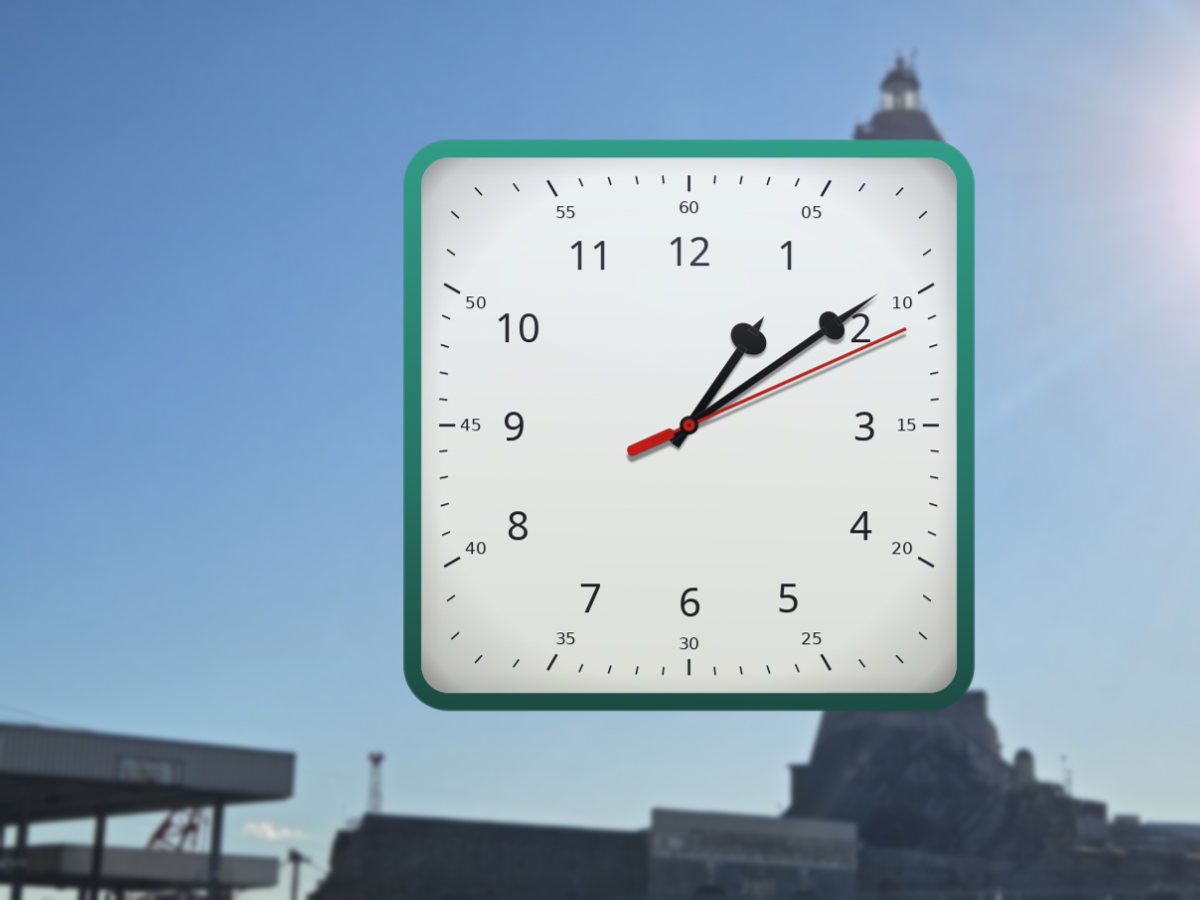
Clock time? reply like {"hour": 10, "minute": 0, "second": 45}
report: {"hour": 1, "minute": 9, "second": 11}
